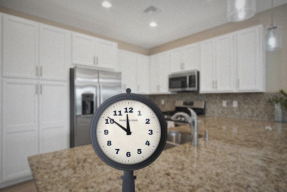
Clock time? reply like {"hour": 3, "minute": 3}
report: {"hour": 11, "minute": 51}
